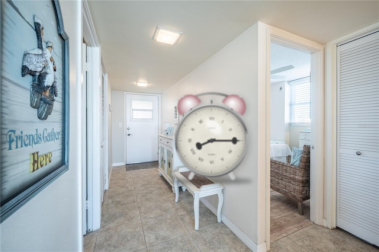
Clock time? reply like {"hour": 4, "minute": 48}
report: {"hour": 8, "minute": 15}
